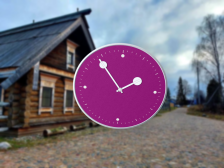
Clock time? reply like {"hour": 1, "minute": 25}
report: {"hour": 1, "minute": 54}
